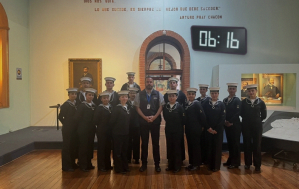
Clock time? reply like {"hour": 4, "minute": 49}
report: {"hour": 6, "minute": 16}
